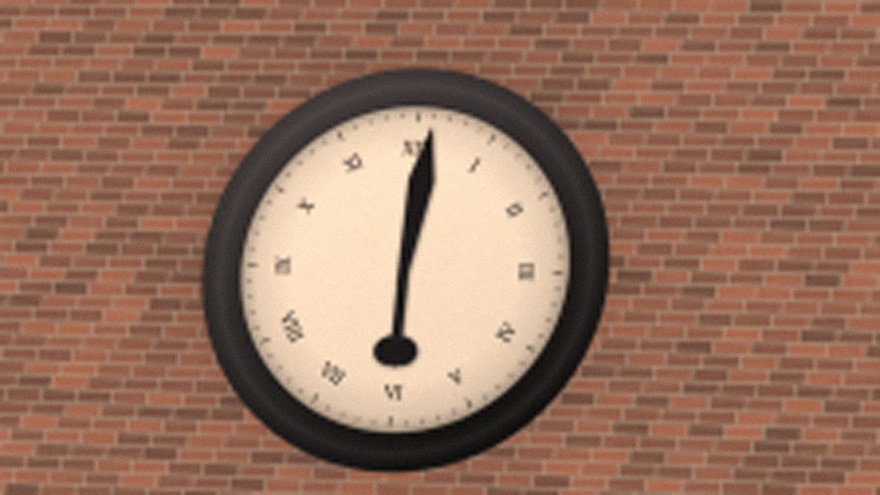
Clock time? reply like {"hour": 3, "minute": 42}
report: {"hour": 6, "minute": 1}
